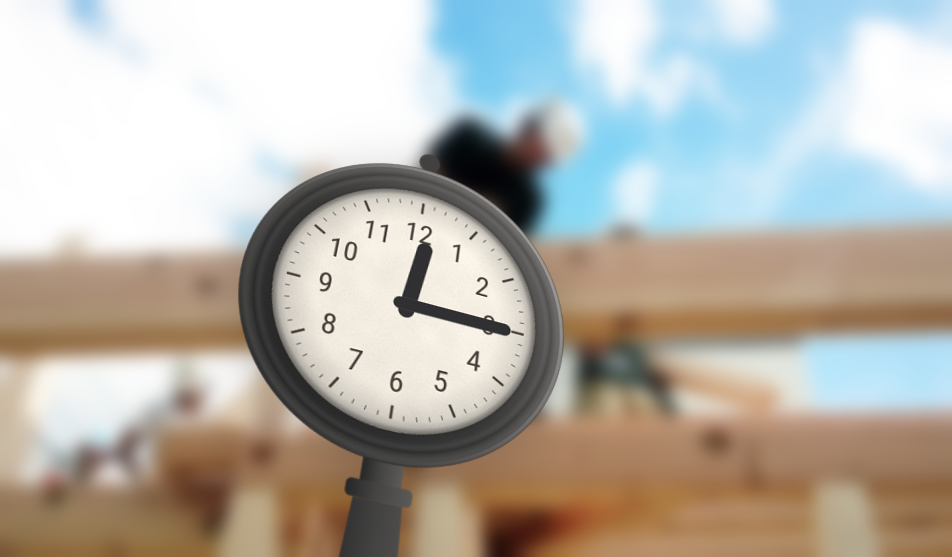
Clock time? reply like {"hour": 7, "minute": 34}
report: {"hour": 12, "minute": 15}
